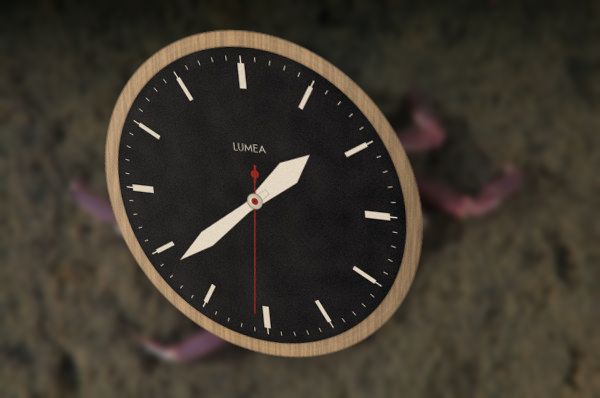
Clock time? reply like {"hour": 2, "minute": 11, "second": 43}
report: {"hour": 1, "minute": 38, "second": 31}
